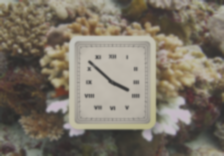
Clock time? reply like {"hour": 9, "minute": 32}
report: {"hour": 3, "minute": 52}
